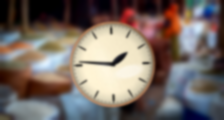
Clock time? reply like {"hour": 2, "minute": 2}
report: {"hour": 1, "minute": 46}
